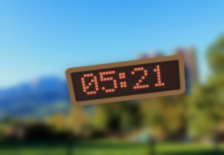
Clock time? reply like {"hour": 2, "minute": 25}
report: {"hour": 5, "minute": 21}
